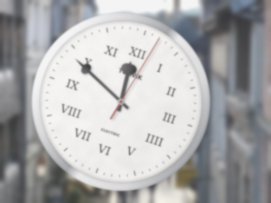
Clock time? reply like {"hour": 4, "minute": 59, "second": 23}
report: {"hour": 11, "minute": 49, "second": 2}
